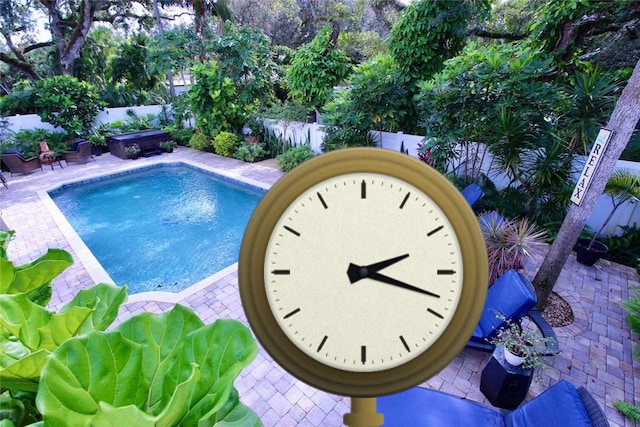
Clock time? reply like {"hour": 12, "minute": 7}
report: {"hour": 2, "minute": 18}
